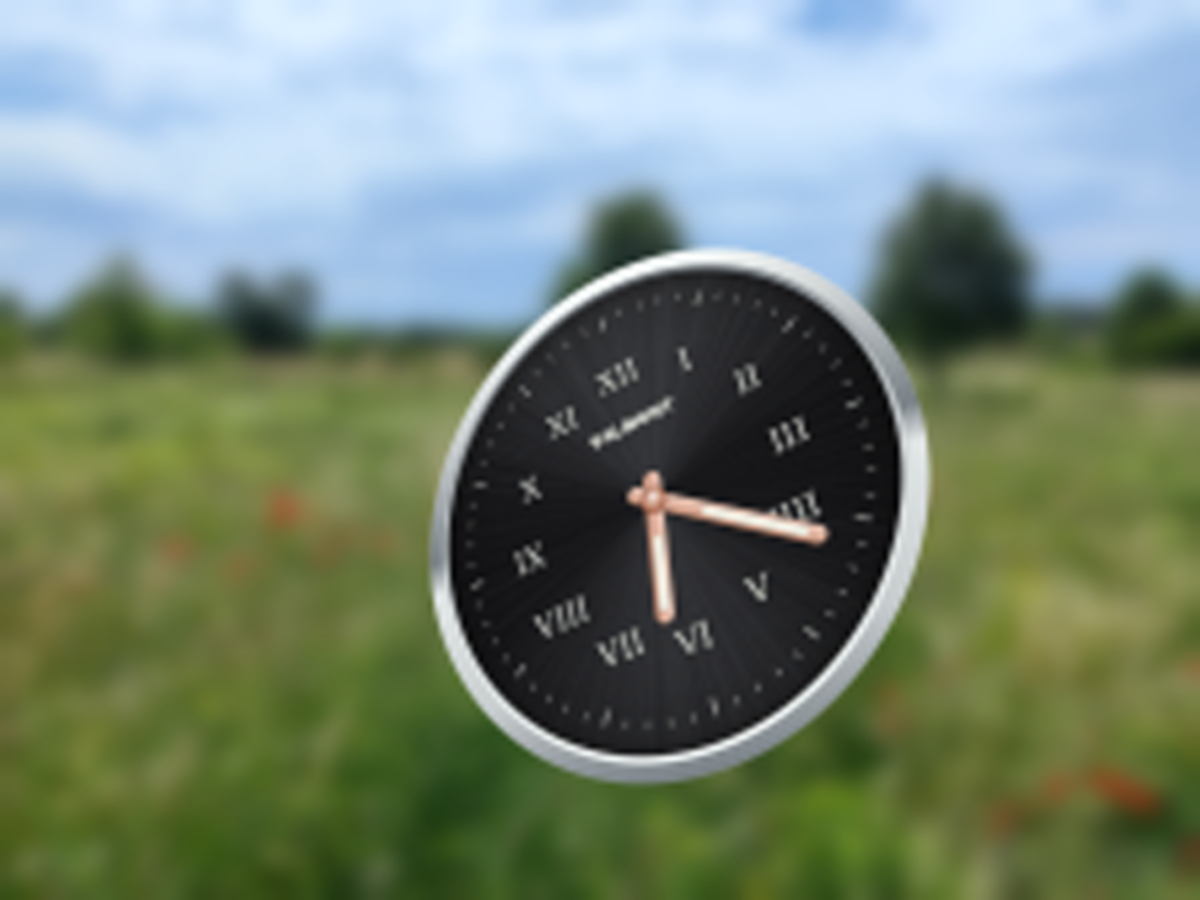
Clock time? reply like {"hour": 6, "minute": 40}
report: {"hour": 6, "minute": 21}
